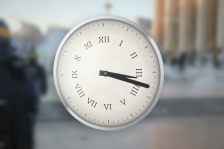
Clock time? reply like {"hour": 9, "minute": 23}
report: {"hour": 3, "minute": 18}
